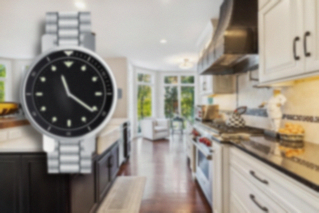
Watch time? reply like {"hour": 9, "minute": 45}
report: {"hour": 11, "minute": 21}
